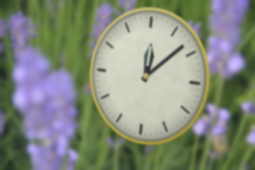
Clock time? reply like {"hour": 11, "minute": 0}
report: {"hour": 12, "minute": 8}
